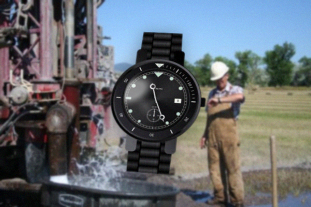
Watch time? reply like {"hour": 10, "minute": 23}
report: {"hour": 11, "minute": 26}
